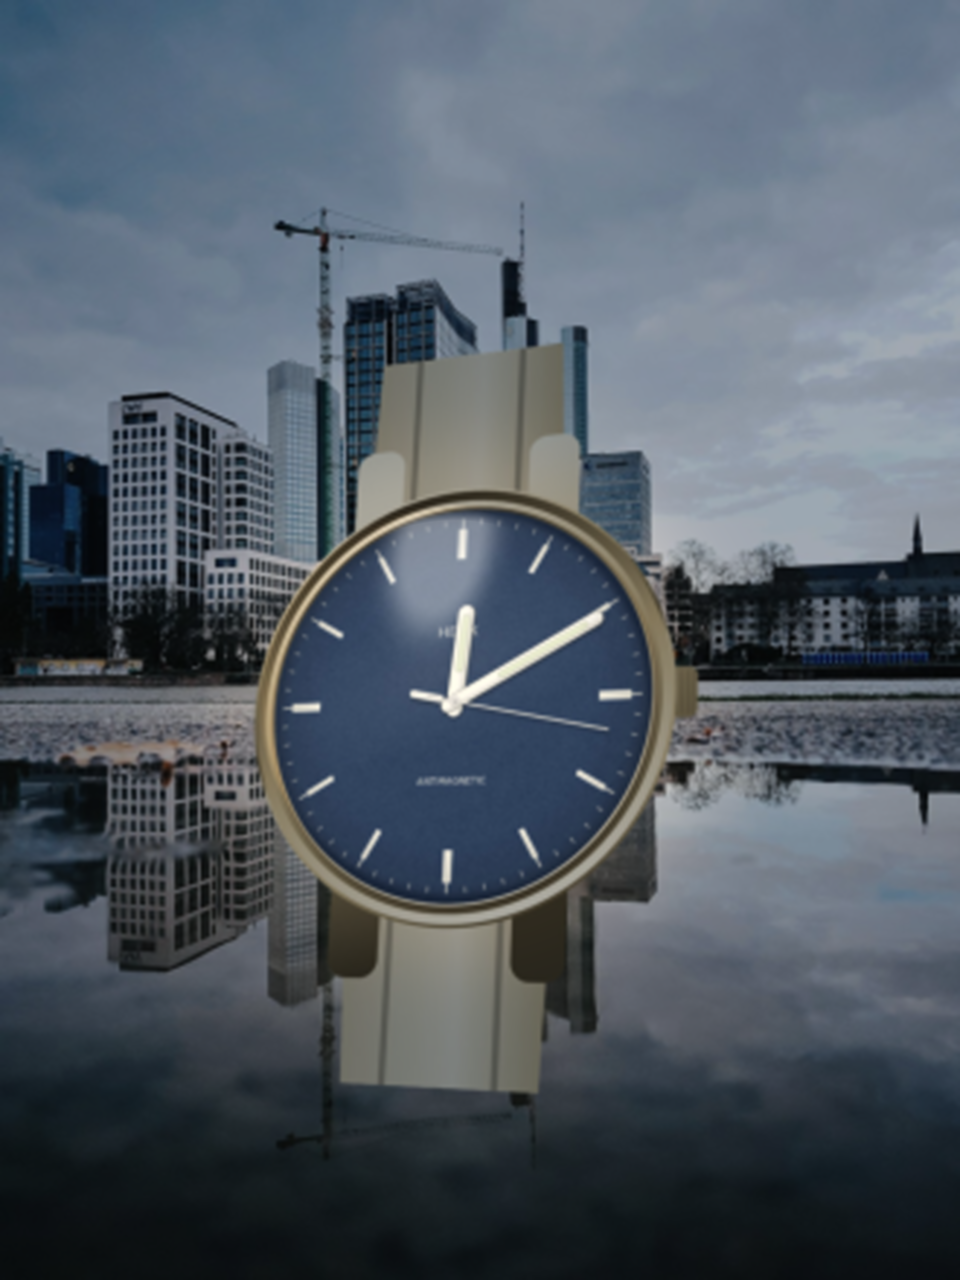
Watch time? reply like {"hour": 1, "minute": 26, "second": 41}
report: {"hour": 12, "minute": 10, "second": 17}
